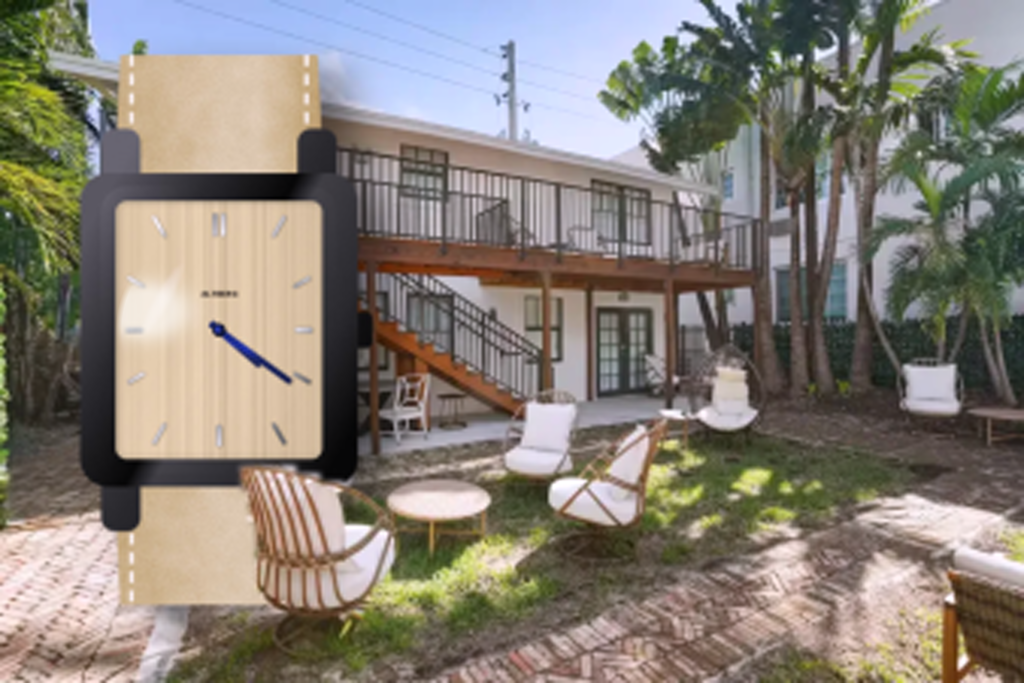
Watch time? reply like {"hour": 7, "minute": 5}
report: {"hour": 4, "minute": 21}
